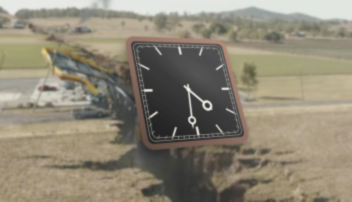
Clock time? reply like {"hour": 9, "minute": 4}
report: {"hour": 4, "minute": 31}
